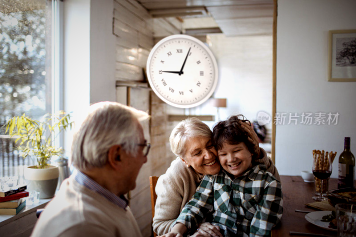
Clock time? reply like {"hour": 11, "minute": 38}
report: {"hour": 9, "minute": 4}
